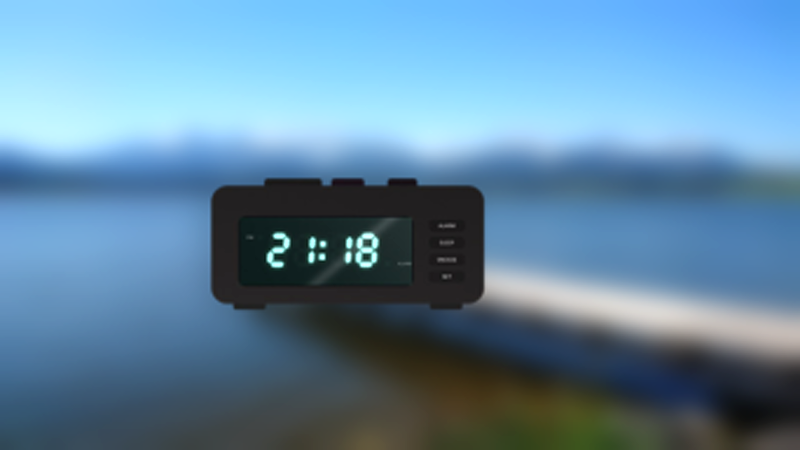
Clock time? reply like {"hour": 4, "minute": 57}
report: {"hour": 21, "minute": 18}
